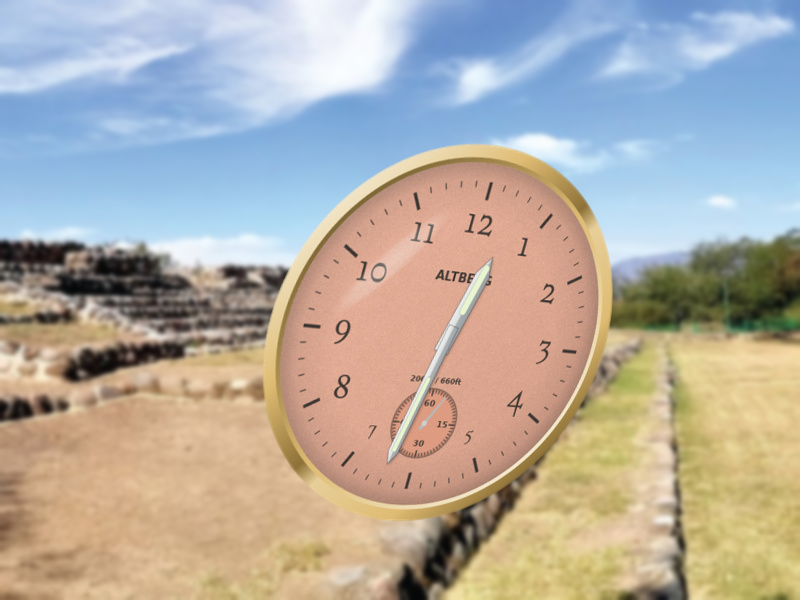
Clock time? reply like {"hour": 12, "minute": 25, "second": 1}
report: {"hour": 12, "minute": 32, "second": 5}
